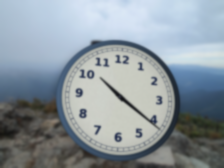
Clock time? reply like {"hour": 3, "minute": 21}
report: {"hour": 10, "minute": 21}
